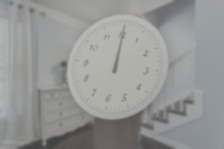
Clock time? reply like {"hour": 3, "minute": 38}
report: {"hour": 12, "minute": 0}
